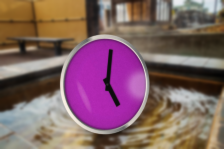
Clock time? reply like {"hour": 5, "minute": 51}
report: {"hour": 5, "minute": 1}
